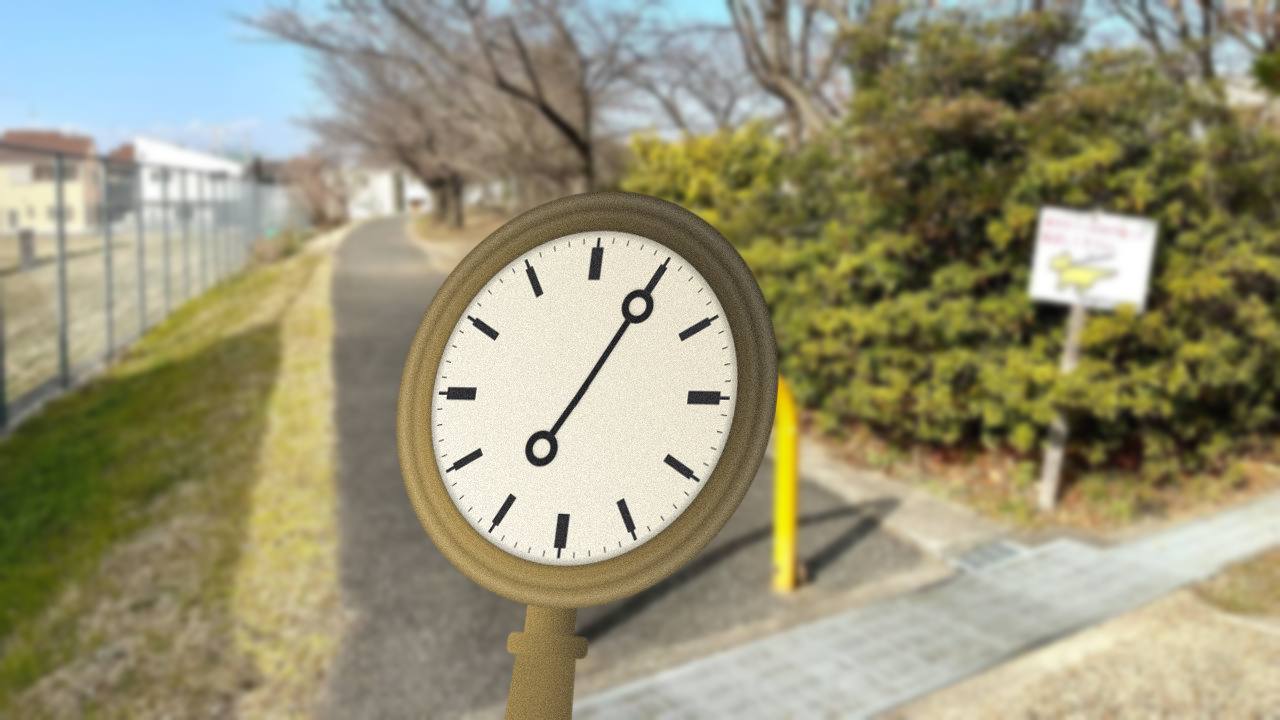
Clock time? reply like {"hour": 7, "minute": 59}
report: {"hour": 7, "minute": 5}
